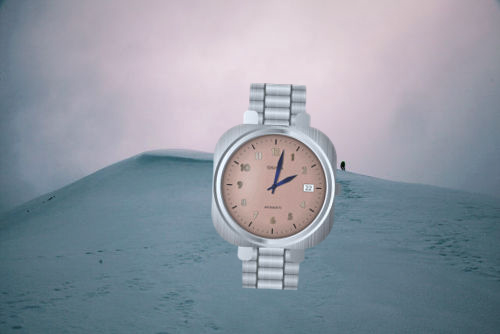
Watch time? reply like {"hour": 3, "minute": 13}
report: {"hour": 2, "minute": 2}
